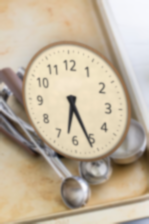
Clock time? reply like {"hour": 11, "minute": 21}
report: {"hour": 6, "minute": 26}
